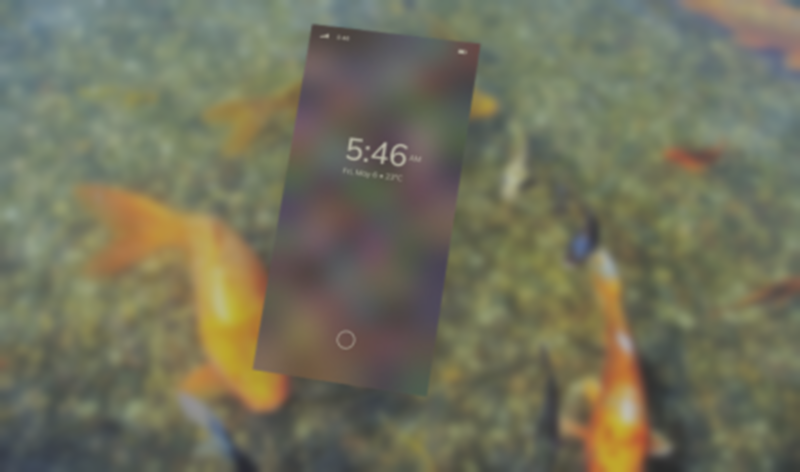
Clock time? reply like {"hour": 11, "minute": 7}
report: {"hour": 5, "minute": 46}
